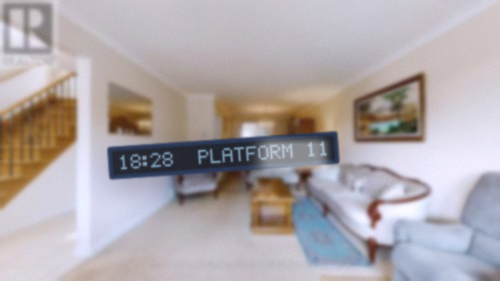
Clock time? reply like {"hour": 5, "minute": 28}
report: {"hour": 18, "minute": 28}
